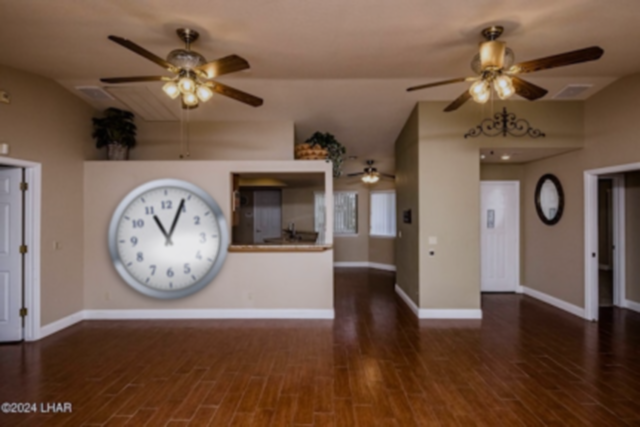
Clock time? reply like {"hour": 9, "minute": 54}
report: {"hour": 11, "minute": 4}
